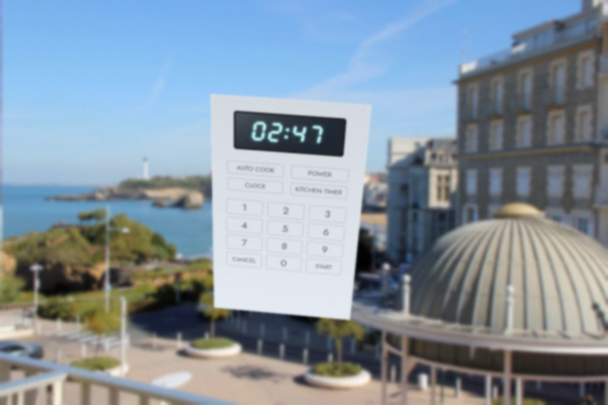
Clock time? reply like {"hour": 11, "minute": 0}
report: {"hour": 2, "minute": 47}
